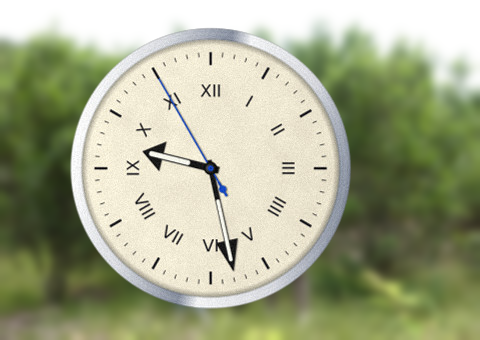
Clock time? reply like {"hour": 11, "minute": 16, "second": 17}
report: {"hour": 9, "minute": 27, "second": 55}
